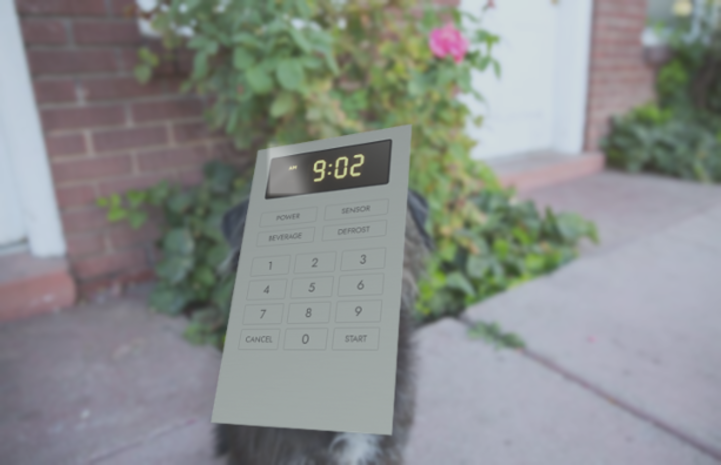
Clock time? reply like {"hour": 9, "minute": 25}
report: {"hour": 9, "minute": 2}
